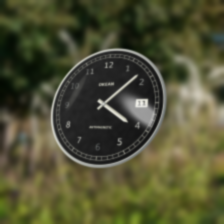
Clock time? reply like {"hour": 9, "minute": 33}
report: {"hour": 4, "minute": 8}
